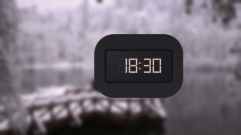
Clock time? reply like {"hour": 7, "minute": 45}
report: {"hour": 18, "minute": 30}
